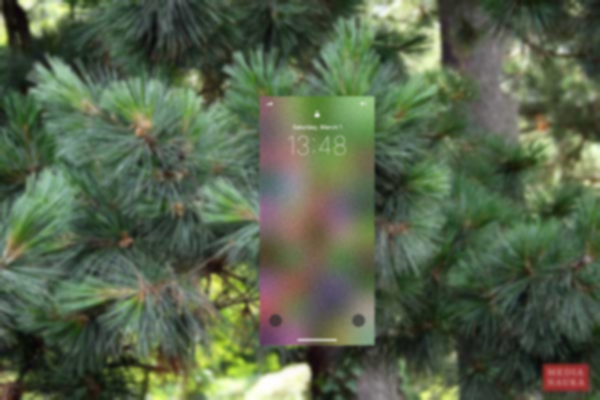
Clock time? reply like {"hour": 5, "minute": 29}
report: {"hour": 13, "minute": 48}
